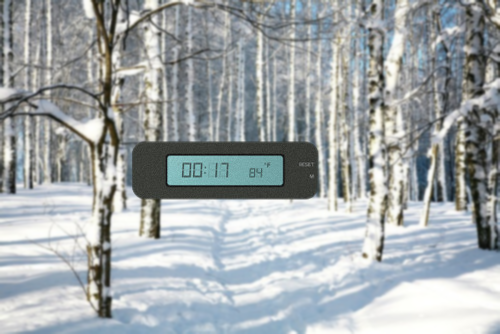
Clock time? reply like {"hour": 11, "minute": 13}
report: {"hour": 0, "minute": 17}
